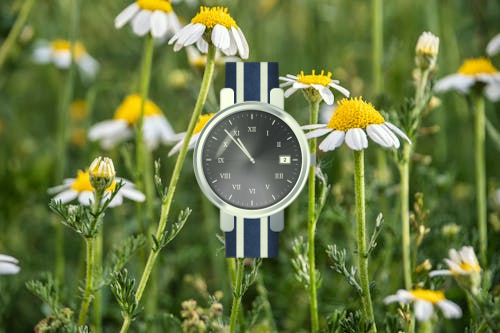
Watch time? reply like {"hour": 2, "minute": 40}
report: {"hour": 10, "minute": 53}
